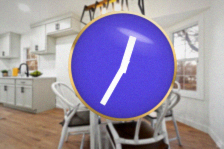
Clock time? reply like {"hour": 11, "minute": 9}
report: {"hour": 12, "minute": 35}
